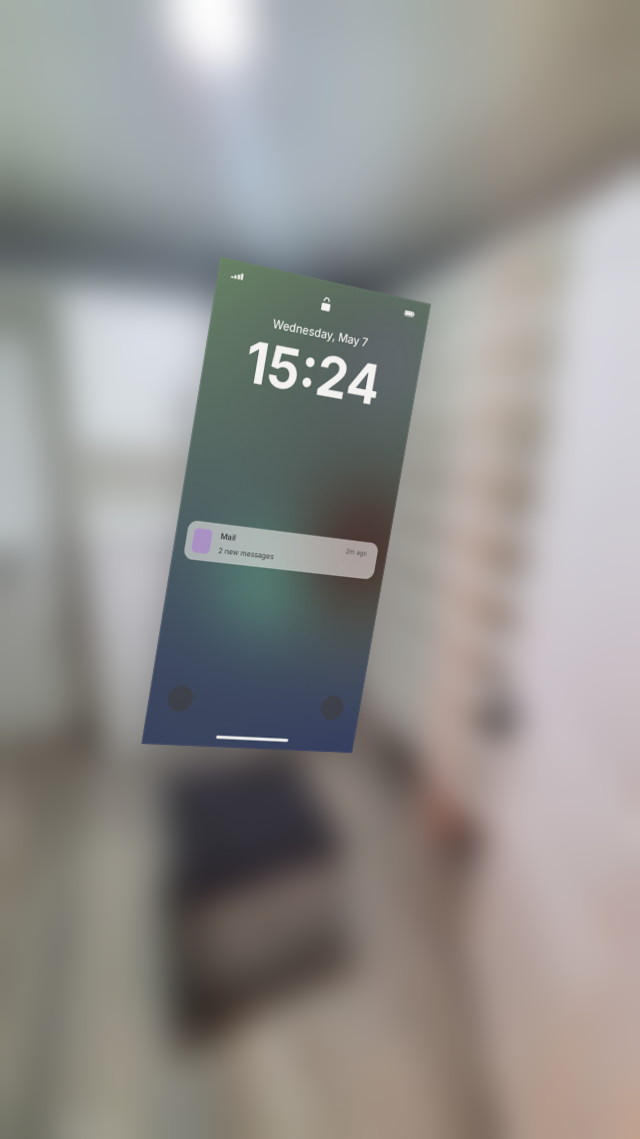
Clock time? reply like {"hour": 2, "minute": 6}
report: {"hour": 15, "minute": 24}
